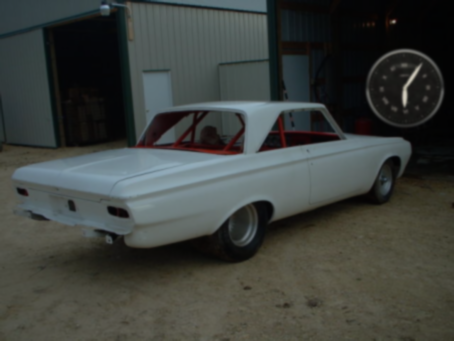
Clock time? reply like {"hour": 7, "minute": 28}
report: {"hour": 6, "minute": 6}
